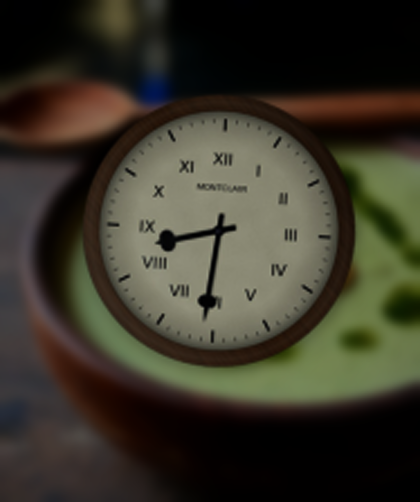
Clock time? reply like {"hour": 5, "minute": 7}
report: {"hour": 8, "minute": 31}
